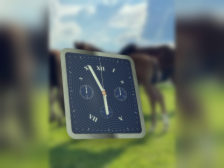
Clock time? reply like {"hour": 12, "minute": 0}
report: {"hour": 5, "minute": 56}
